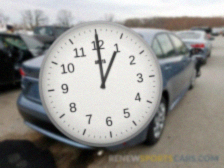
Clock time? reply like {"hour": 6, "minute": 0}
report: {"hour": 1, "minute": 0}
